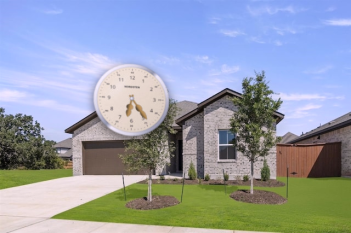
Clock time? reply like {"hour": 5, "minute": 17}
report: {"hour": 6, "minute": 24}
